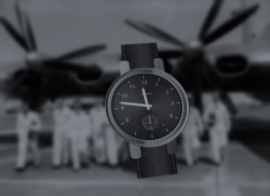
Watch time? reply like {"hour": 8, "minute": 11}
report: {"hour": 11, "minute": 47}
